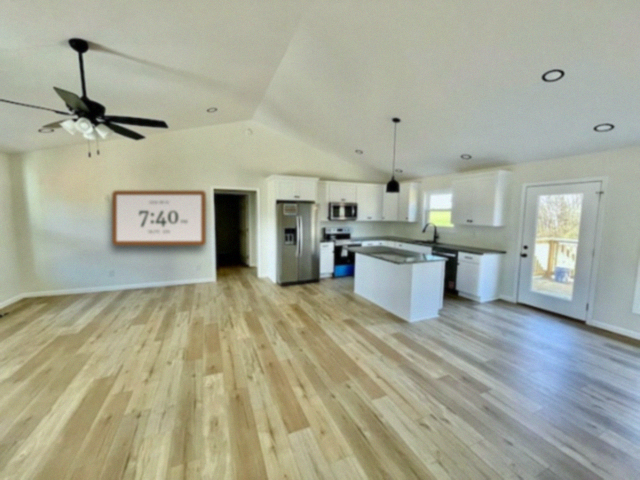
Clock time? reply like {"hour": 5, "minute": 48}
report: {"hour": 7, "minute": 40}
